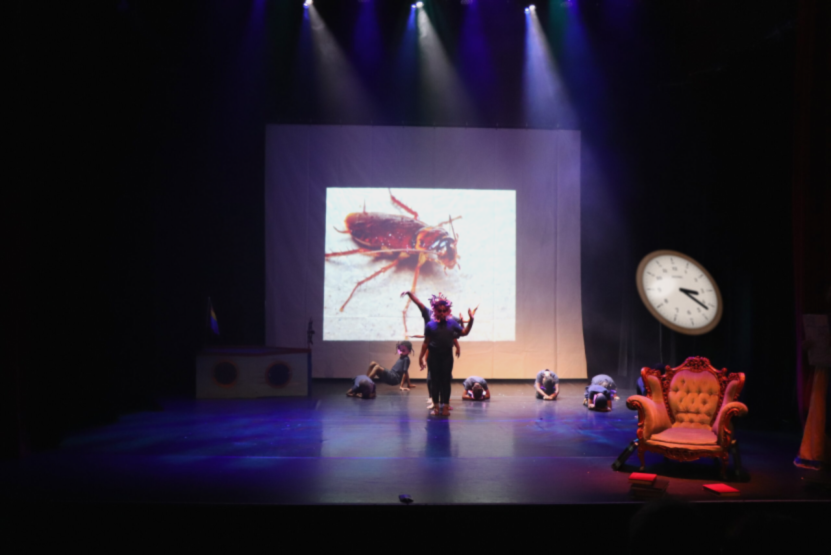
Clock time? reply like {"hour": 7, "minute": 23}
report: {"hour": 3, "minute": 22}
